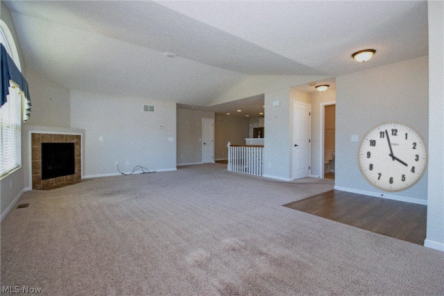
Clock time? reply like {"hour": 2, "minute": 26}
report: {"hour": 3, "minute": 57}
